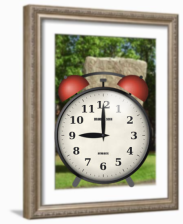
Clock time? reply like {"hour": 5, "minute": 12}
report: {"hour": 9, "minute": 0}
